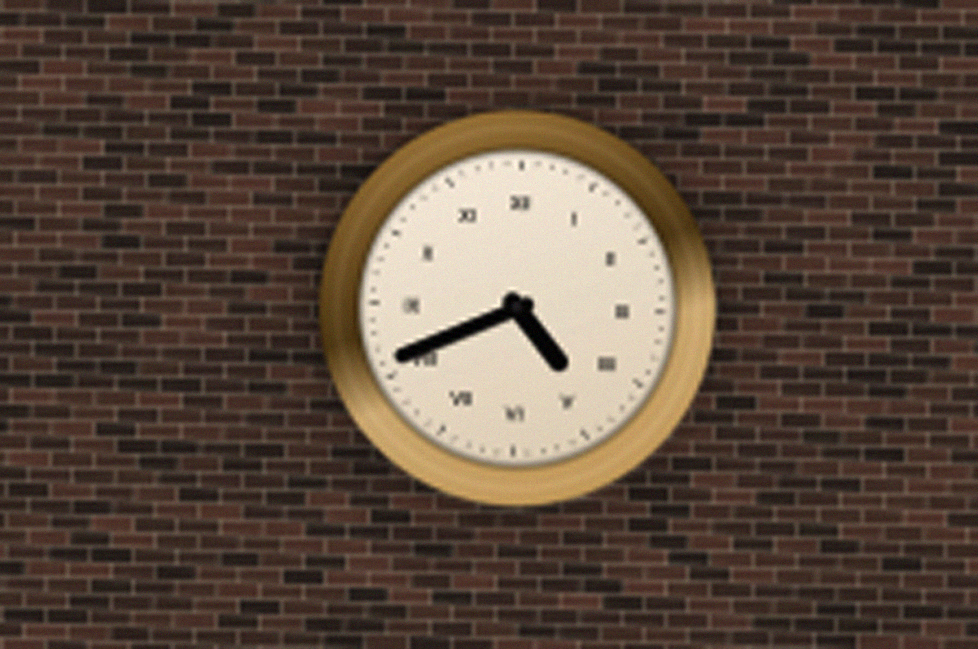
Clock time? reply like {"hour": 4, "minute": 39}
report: {"hour": 4, "minute": 41}
